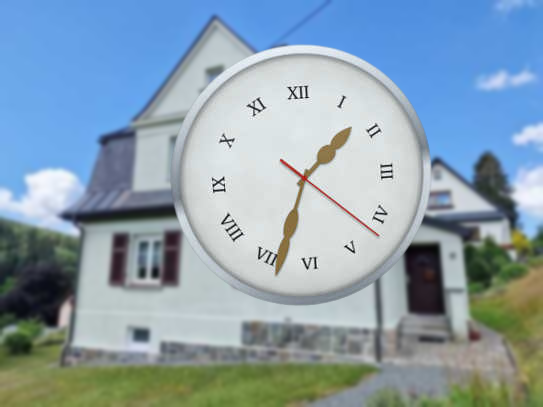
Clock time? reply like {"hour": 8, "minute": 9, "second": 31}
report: {"hour": 1, "minute": 33, "second": 22}
